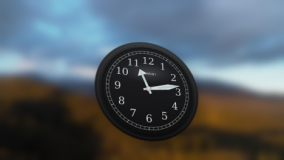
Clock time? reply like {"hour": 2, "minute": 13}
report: {"hour": 11, "minute": 13}
